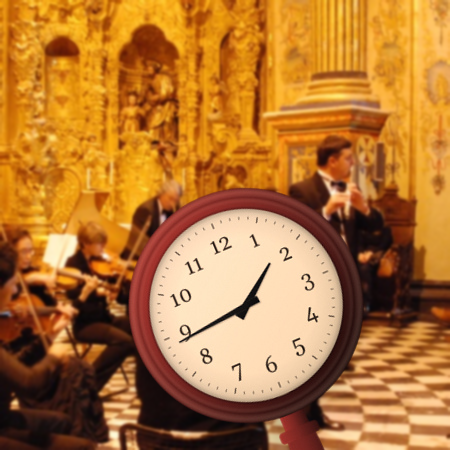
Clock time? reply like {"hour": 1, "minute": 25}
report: {"hour": 1, "minute": 44}
